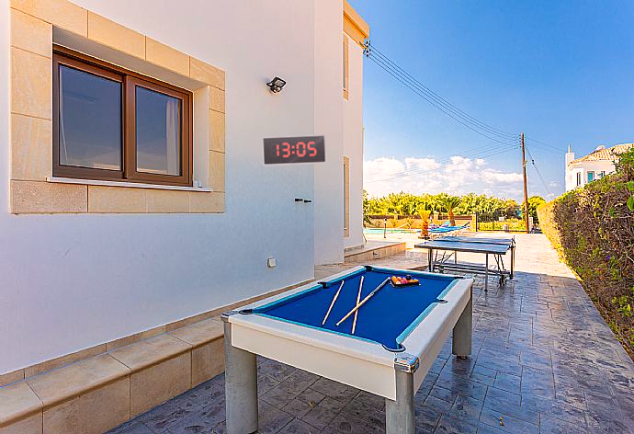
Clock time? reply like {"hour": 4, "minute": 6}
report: {"hour": 13, "minute": 5}
